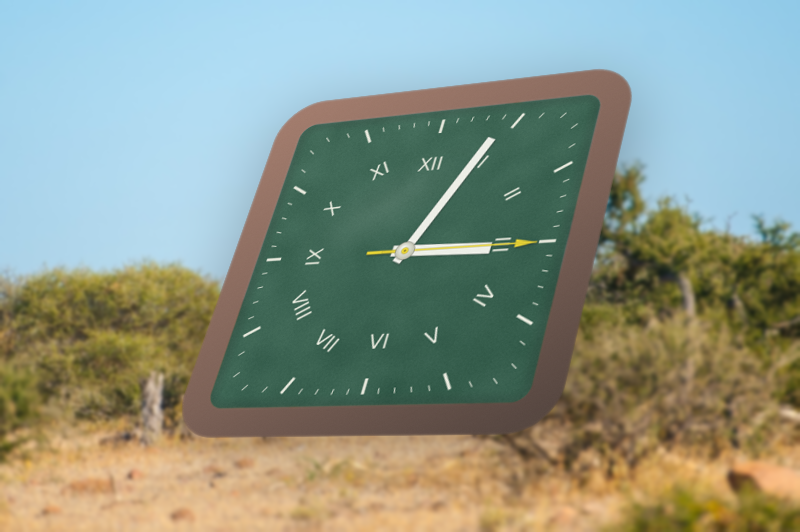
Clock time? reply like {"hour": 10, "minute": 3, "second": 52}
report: {"hour": 3, "minute": 4, "second": 15}
